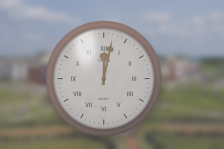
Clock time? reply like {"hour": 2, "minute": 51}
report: {"hour": 12, "minute": 2}
